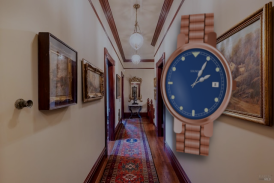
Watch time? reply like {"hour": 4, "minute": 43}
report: {"hour": 2, "minute": 5}
